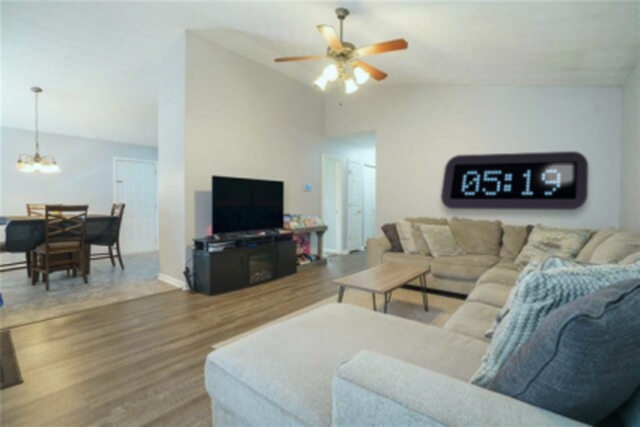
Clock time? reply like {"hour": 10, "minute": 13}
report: {"hour": 5, "minute": 19}
